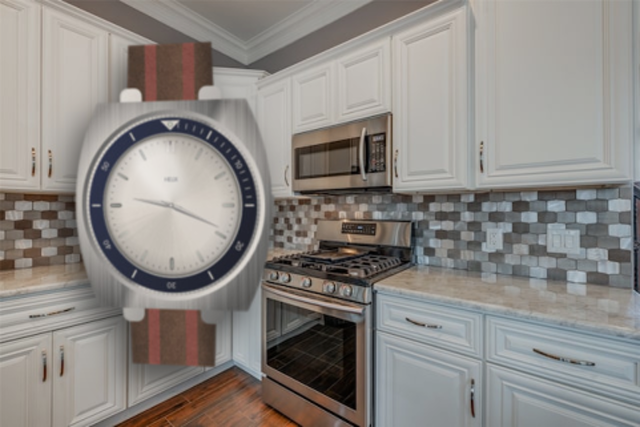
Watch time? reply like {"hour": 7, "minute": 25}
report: {"hour": 9, "minute": 19}
